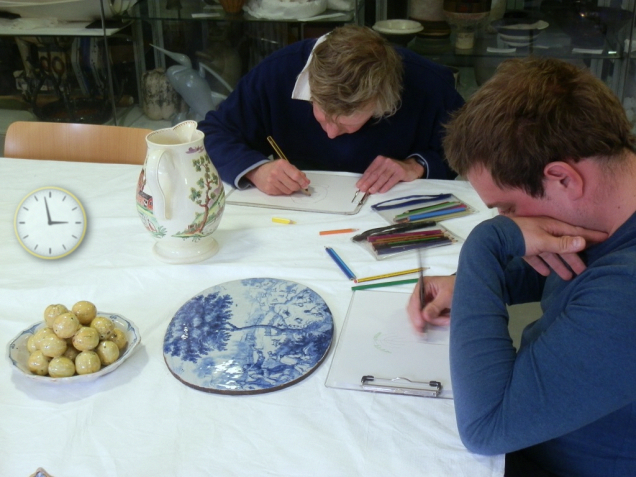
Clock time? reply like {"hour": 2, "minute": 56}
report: {"hour": 2, "minute": 58}
